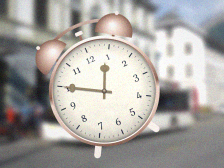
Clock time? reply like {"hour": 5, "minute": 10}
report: {"hour": 12, "minute": 50}
